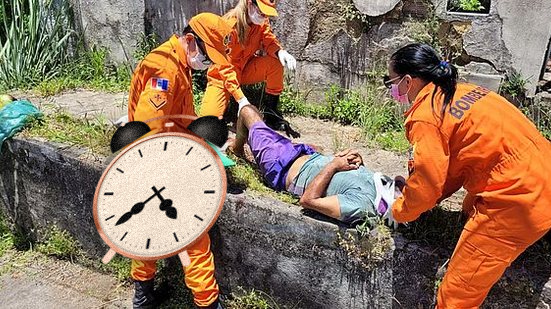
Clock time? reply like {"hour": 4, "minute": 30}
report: {"hour": 4, "minute": 38}
